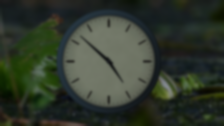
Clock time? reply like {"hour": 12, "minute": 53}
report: {"hour": 4, "minute": 52}
